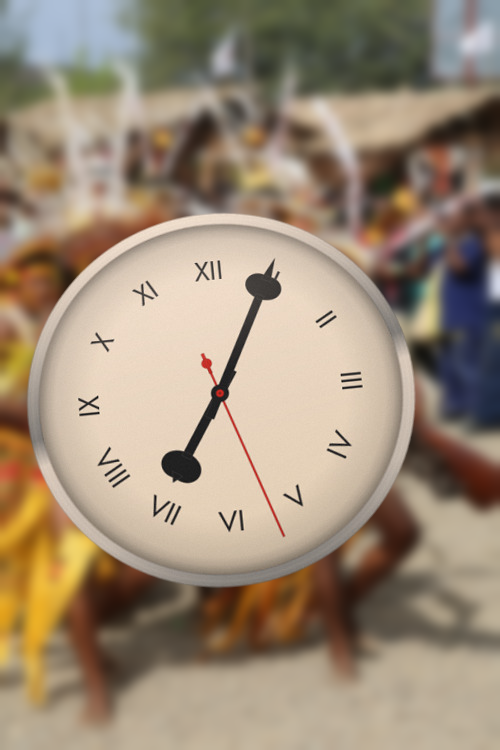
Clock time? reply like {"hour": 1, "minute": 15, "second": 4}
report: {"hour": 7, "minute": 4, "second": 27}
